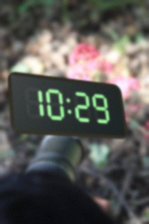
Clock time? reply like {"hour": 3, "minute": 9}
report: {"hour": 10, "minute": 29}
